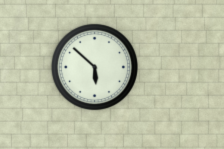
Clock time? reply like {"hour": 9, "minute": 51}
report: {"hour": 5, "minute": 52}
